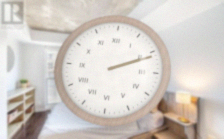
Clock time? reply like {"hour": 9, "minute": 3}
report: {"hour": 2, "minute": 11}
